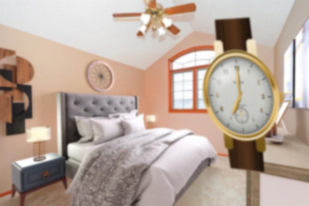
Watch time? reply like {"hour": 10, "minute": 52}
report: {"hour": 7, "minute": 0}
